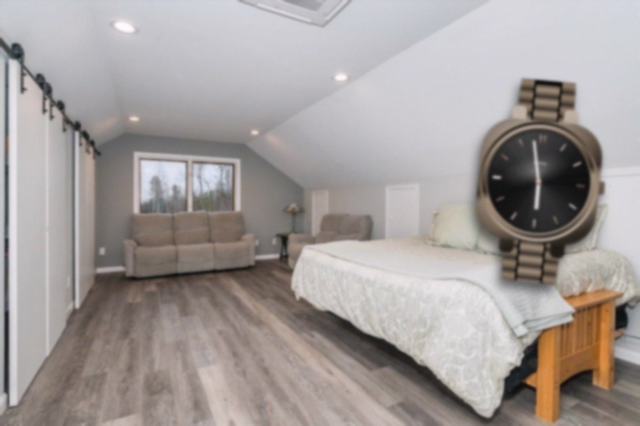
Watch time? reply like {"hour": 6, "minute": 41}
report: {"hour": 5, "minute": 58}
